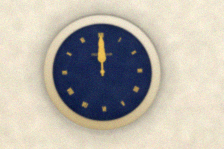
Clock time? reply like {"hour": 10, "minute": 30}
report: {"hour": 12, "minute": 0}
